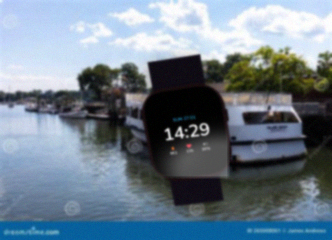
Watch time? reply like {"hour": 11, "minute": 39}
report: {"hour": 14, "minute": 29}
